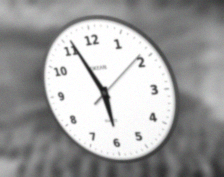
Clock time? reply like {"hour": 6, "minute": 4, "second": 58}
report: {"hour": 5, "minute": 56, "second": 9}
